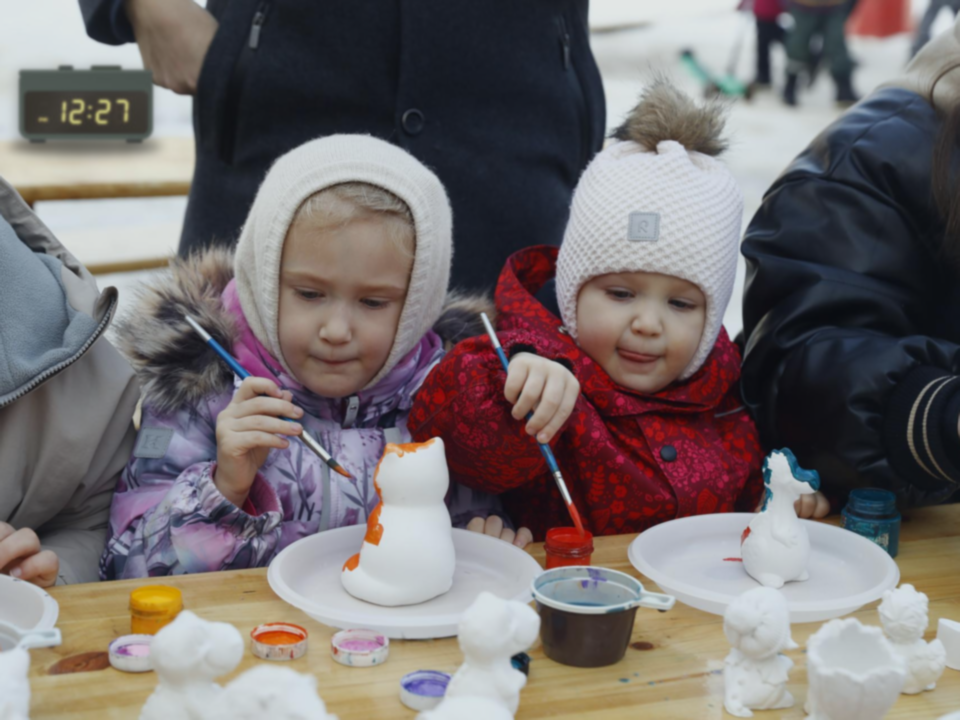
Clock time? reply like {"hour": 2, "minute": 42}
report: {"hour": 12, "minute": 27}
